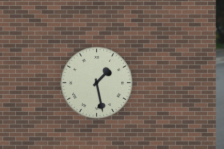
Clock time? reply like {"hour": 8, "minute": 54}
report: {"hour": 1, "minute": 28}
